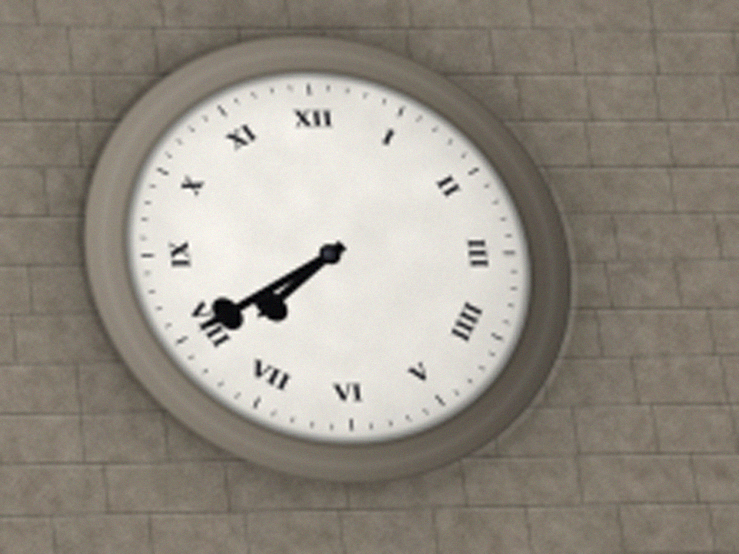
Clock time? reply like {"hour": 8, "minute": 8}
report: {"hour": 7, "minute": 40}
